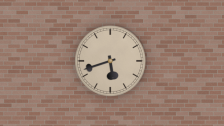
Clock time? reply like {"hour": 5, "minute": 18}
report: {"hour": 5, "minute": 42}
